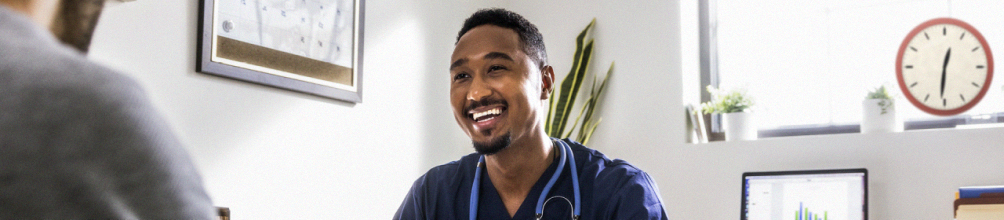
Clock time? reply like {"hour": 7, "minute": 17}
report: {"hour": 12, "minute": 31}
